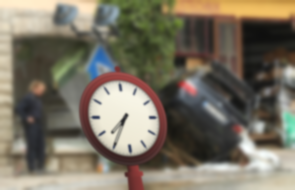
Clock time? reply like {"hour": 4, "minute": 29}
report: {"hour": 7, "minute": 35}
